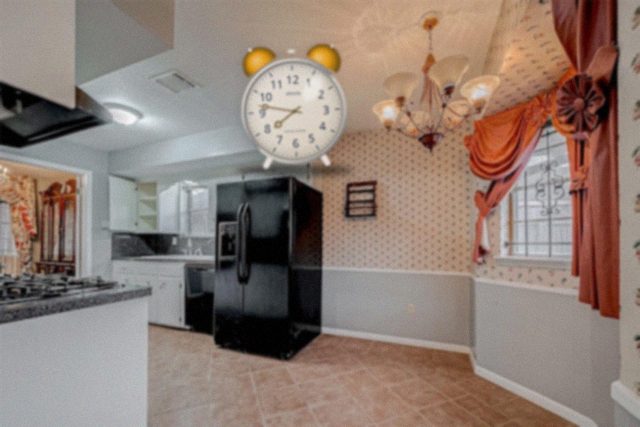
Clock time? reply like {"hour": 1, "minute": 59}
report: {"hour": 7, "minute": 47}
